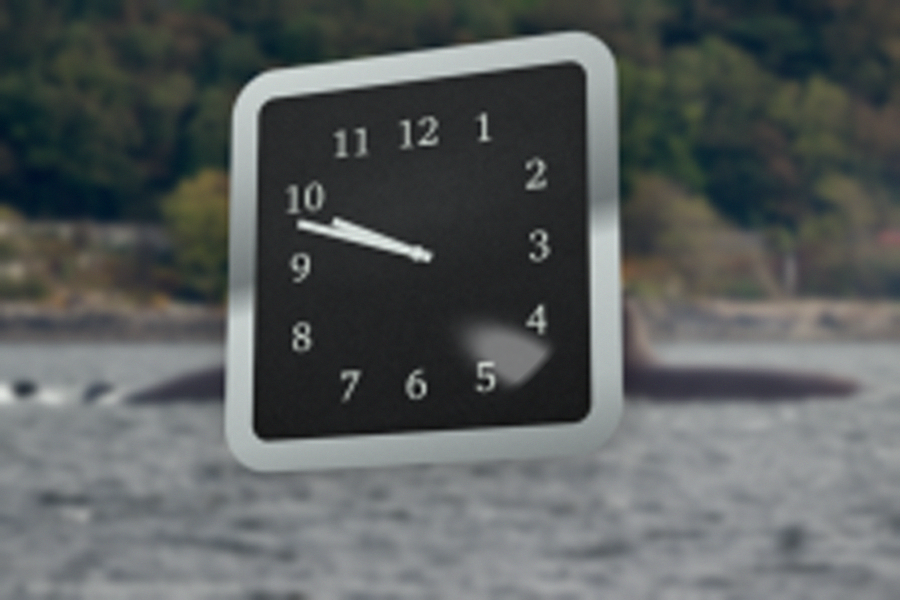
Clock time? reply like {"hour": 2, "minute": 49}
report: {"hour": 9, "minute": 48}
